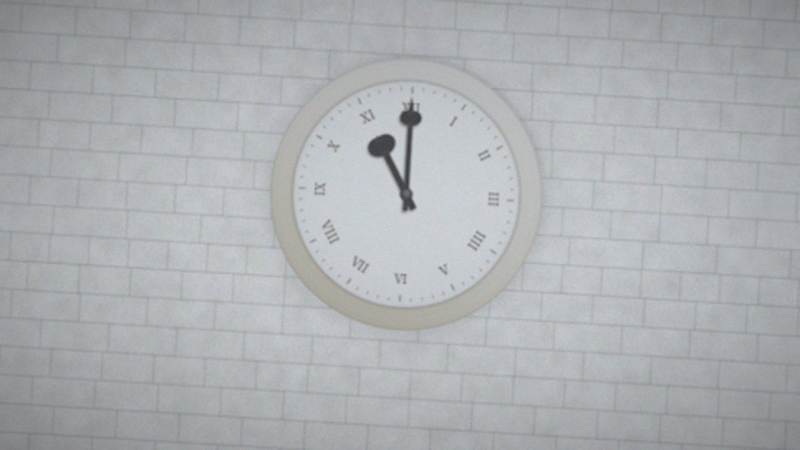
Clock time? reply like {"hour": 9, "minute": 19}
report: {"hour": 11, "minute": 0}
